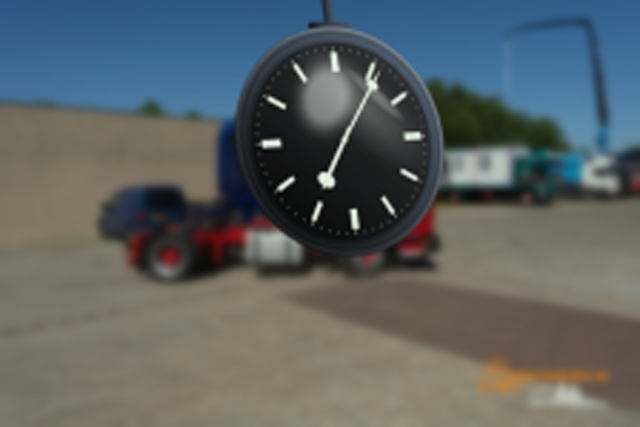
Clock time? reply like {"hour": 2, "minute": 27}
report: {"hour": 7, "minute": 6}
